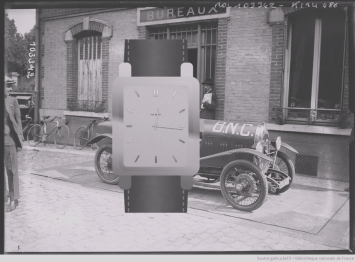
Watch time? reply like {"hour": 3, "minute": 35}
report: {"hour": 12, "minute": 16}
